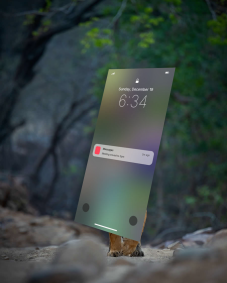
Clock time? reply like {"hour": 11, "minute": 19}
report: {"hour": 6, "minute": 34}
